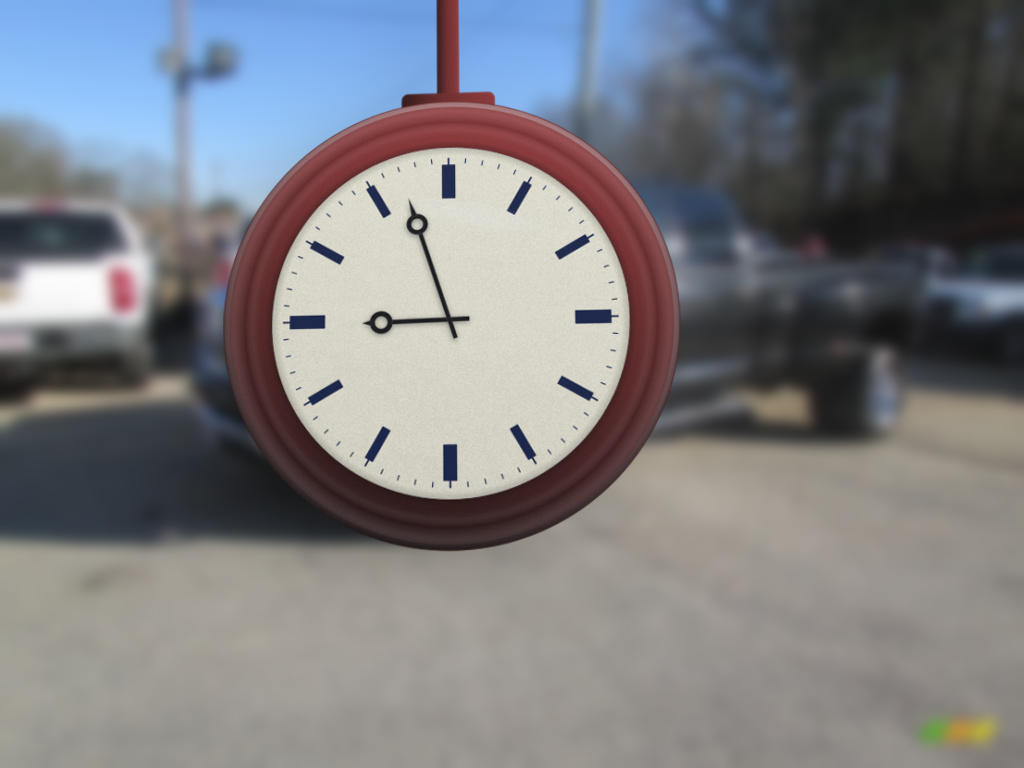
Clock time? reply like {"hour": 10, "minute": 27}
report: {"hour": 8, "minute": 57}
